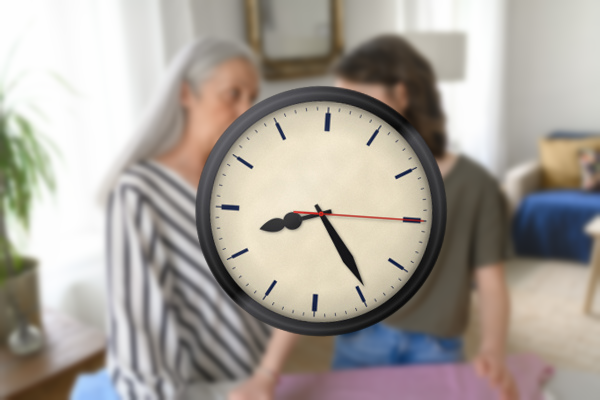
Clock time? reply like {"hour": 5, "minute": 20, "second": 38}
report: {"hour": 8, "minute": 24, "second": 15}
